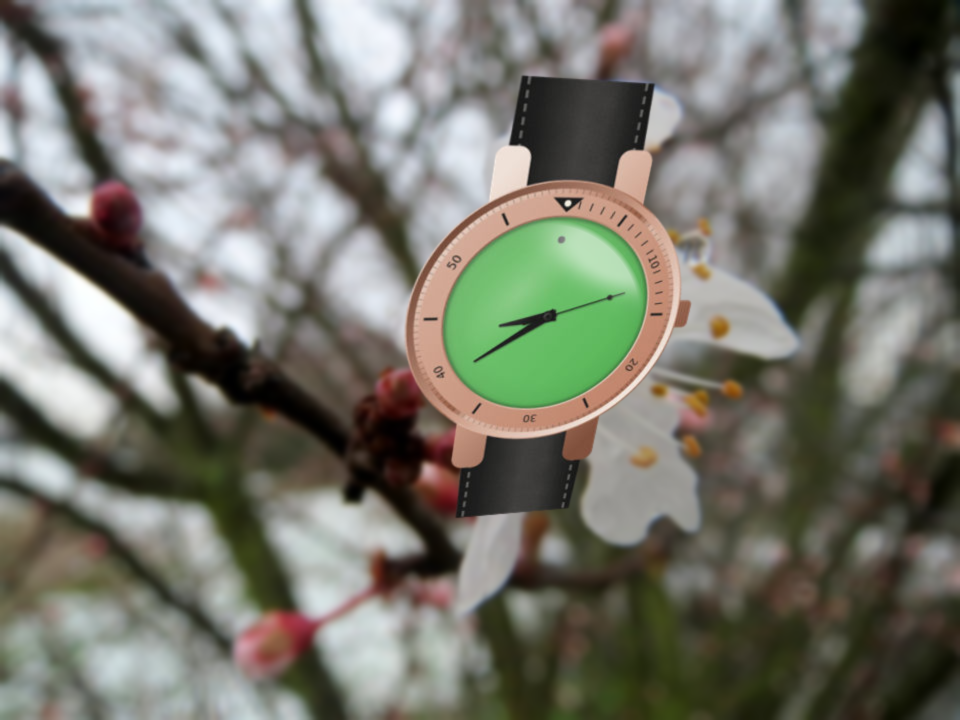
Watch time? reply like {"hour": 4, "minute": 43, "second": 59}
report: {"hour": 8, "minute": 39, "second": 12}
